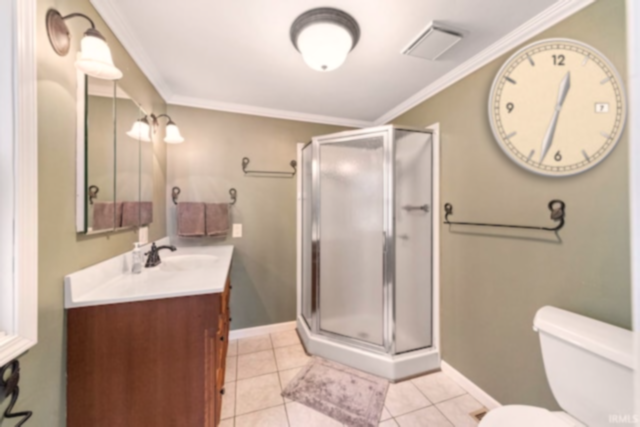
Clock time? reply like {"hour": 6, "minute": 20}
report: {"hour": 12, "minute": 33}
